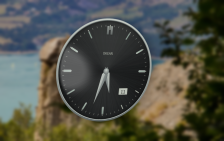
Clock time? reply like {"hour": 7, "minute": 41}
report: {"hour": 5, "minute": 33}
